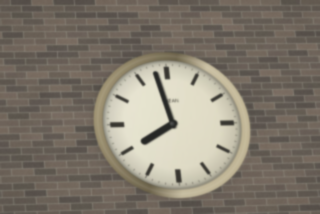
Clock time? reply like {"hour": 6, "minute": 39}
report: {"hour": 7, "minute": 58}
